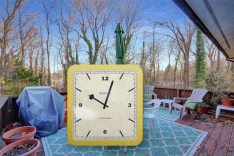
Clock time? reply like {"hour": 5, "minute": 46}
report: {"hour": 10, "minute": 3}
